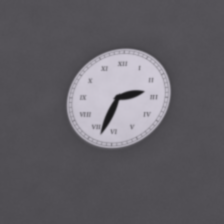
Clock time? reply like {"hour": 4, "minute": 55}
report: {"hour": 2, "minute": 33}
